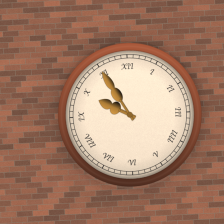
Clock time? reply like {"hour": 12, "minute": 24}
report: {"hour": 9, "minute": 55}
